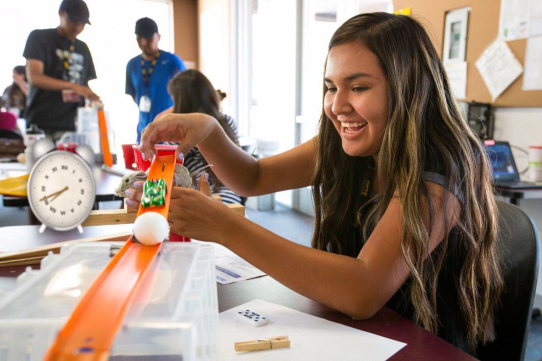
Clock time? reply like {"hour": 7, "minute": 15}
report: {"hour": 7, "minute": 41}
